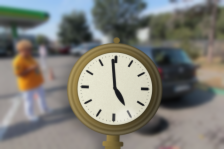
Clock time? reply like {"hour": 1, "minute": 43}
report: {"hour": 4, "minute": 59}
